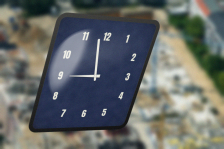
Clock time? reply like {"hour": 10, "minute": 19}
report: {"hour": 8, "minute": 58}
